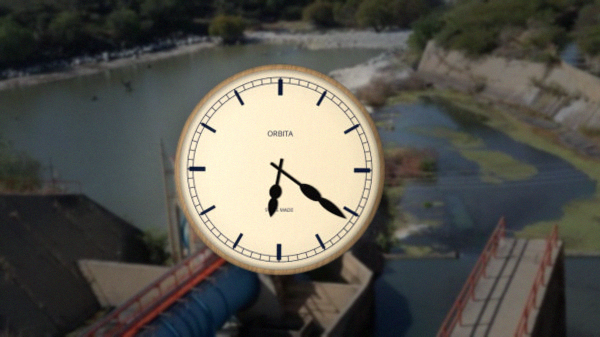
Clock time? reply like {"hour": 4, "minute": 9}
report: {"hour": 6, "minute": 21}
